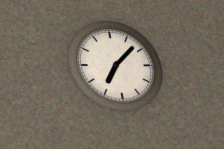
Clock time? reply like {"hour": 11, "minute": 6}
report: {"hour": 7, "minute": 8}
